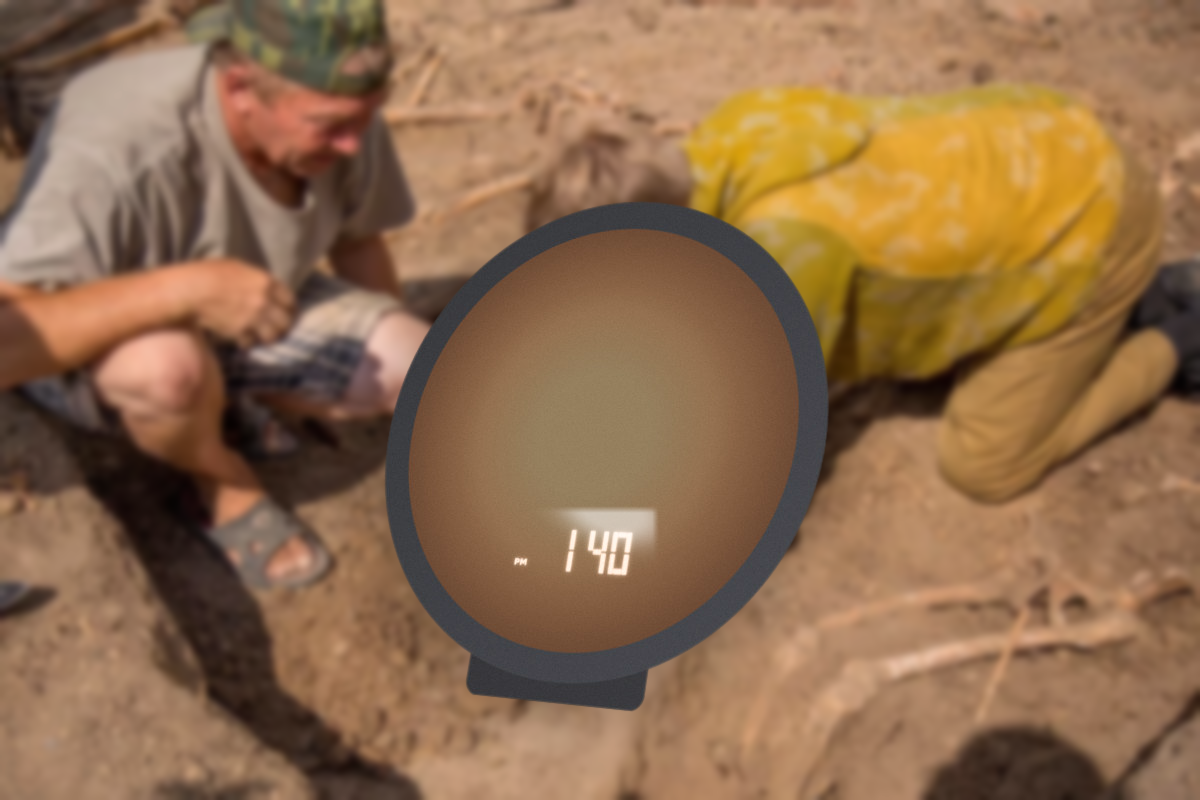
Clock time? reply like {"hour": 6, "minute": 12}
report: {"hour": 1, "minute": 40}
